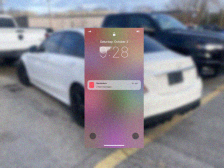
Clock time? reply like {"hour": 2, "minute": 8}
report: {"hour": 9, "minute": 28}
